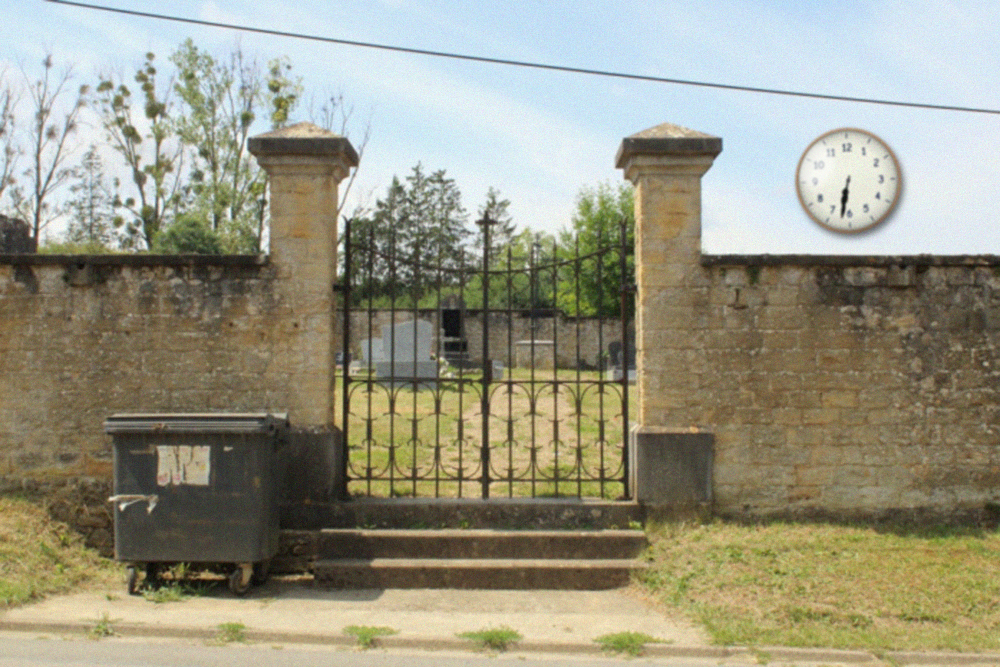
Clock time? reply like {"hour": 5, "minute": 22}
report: {"hour": 6, "minute": 32}
